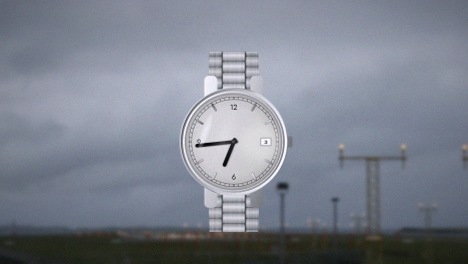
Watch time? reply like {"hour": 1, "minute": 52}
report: {"hour": 6, "minute": 44}
